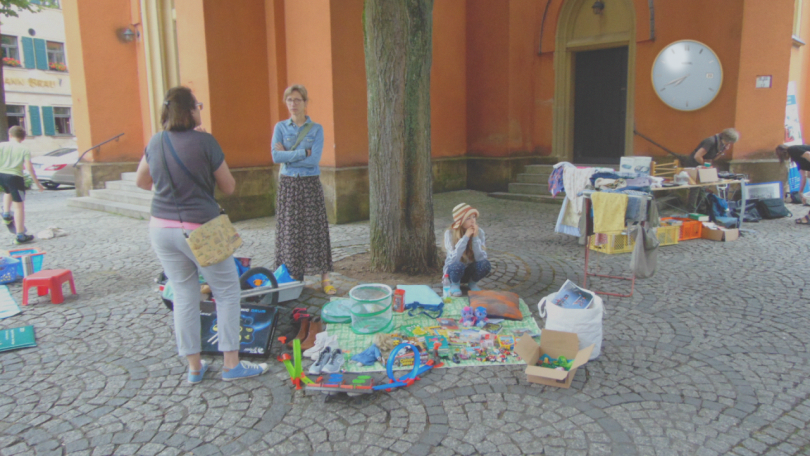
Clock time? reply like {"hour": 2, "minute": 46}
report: {"hour": 7, "minute": 41}
